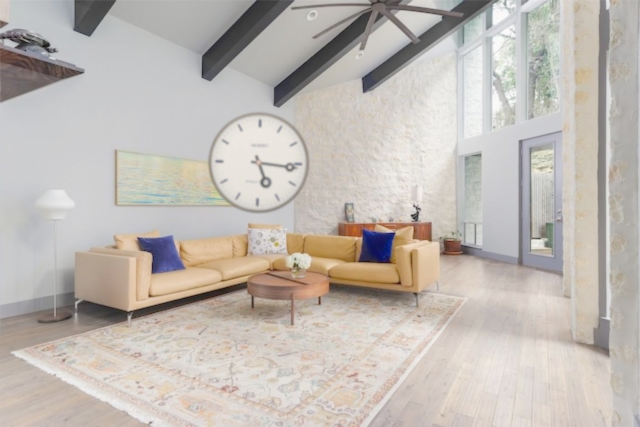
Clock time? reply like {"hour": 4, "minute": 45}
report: {"hour": 5, "minute": 16}
